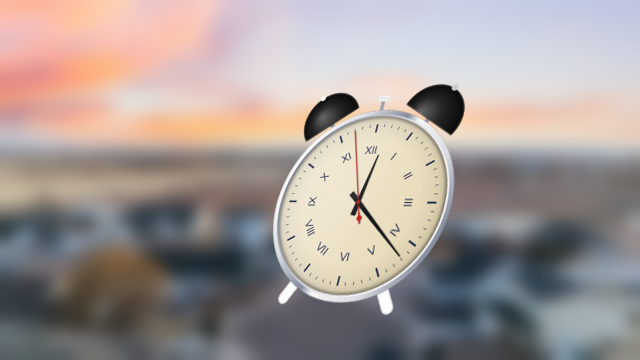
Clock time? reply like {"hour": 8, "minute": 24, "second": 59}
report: {"hour": 12, "minute": 21, "second": 57}
